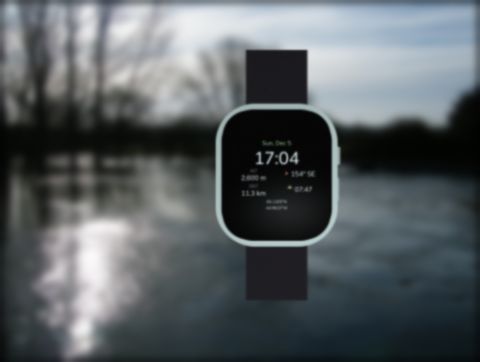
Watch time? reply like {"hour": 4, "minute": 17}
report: {"hour": 17, "minute": 4}
